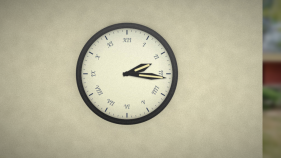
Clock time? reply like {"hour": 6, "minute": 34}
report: {"hour": 2, "minute": 16}
